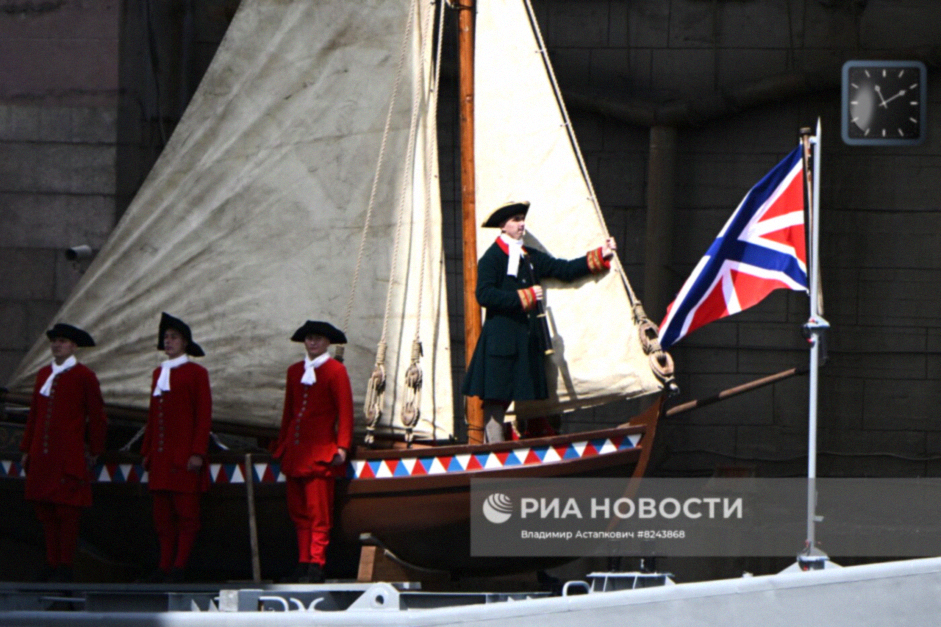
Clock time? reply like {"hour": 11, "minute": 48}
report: {"hour": 11, "minute": 10}
